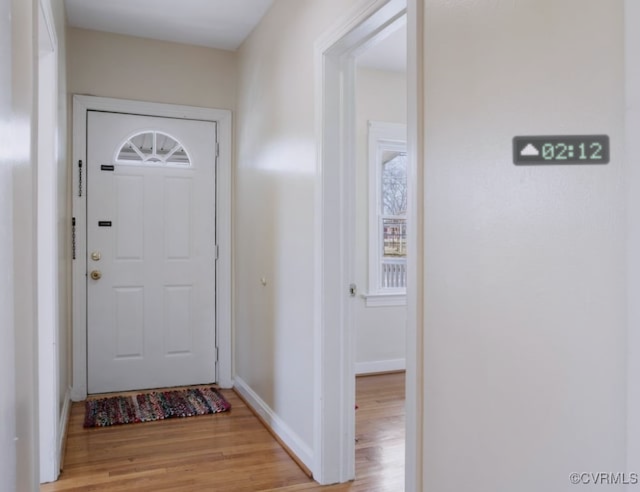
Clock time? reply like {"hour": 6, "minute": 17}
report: {"hour": 2, "minute": 12}
